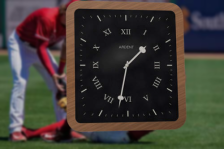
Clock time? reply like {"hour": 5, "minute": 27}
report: {"hour": 1, "minute": 32}
